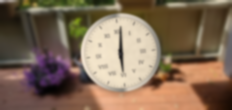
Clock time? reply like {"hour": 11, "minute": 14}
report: {"hour": 6, "minute": 1}
